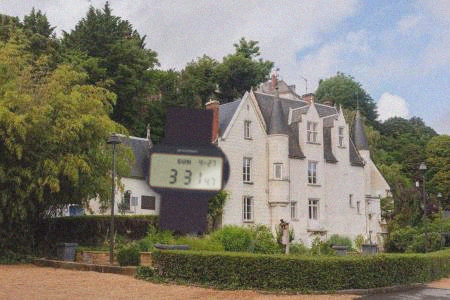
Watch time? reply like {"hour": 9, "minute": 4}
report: {"hour": 3, "minute": 31}
